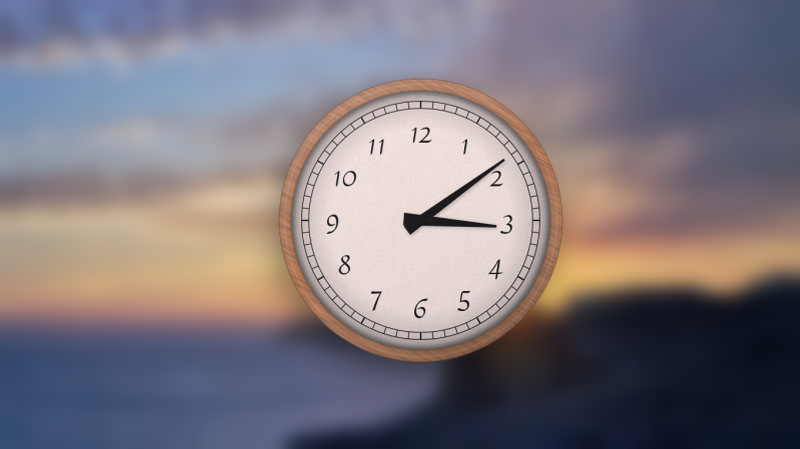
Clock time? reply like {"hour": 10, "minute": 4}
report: {"hour": 3, "minute": 9}
